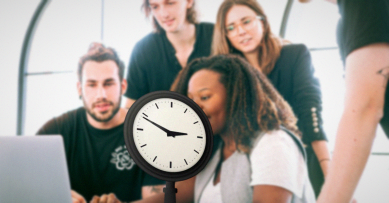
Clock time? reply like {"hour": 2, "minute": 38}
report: {"hour": 2, "minute": 49}
